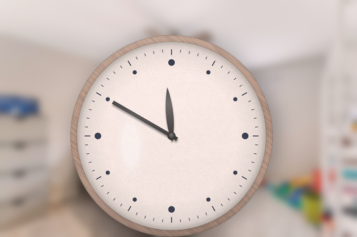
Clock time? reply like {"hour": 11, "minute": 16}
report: {"hour": 11, "minute": 50}
